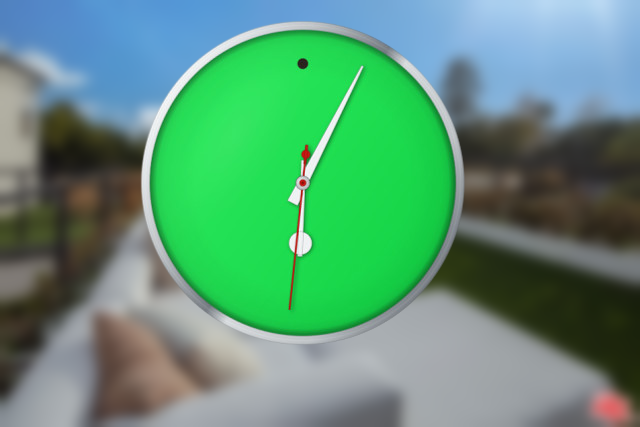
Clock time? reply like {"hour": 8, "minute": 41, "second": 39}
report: {"hour": 6, "minute": 4, "second": 31}
